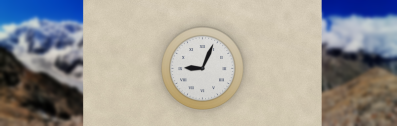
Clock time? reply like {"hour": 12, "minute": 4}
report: {"hour": 9, "minute": 4}
